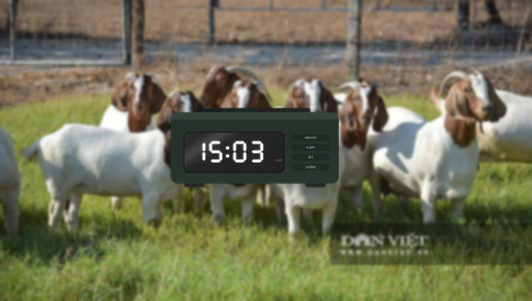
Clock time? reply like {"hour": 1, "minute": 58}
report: {"hour": 15, "minute": 3}
